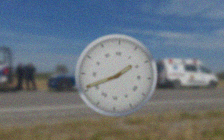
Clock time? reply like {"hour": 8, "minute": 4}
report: {"hour": 1, "minute": 41}
